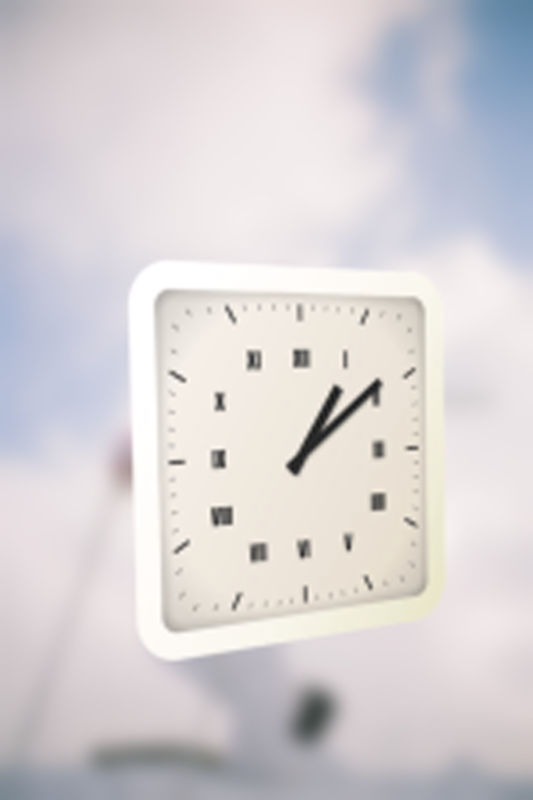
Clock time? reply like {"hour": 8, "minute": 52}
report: {"hour": 1, "minute": 9}
